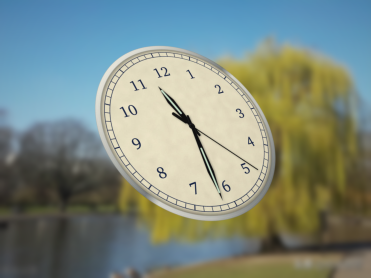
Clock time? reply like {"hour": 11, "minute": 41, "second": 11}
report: {"hour": 11, "minute": 31, "second": 24}
